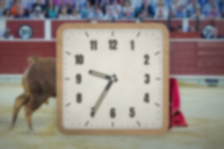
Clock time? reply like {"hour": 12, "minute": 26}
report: {"hour": 9, "minute": 35}
